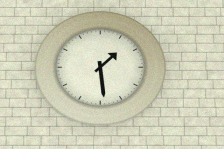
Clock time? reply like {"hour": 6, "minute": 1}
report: {"hour": 1, "minute": 29}
